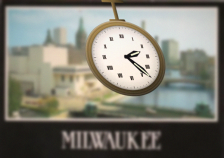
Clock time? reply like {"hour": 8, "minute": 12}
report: {"hour": 2, "minute": 23}
